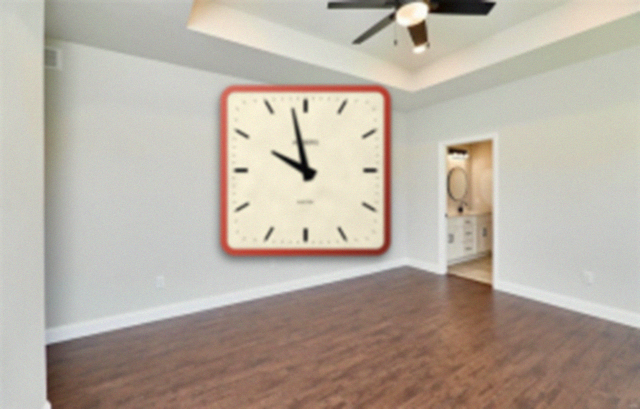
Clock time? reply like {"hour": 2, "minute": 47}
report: {"hour": 9, "minute": 58}
